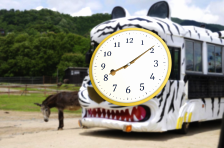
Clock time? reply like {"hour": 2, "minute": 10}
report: {"hour": 8, "minute": 9}
